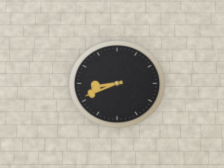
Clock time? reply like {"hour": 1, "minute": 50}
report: {"hour": 8, "minute": 41}
